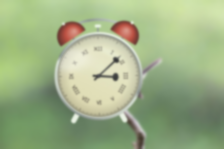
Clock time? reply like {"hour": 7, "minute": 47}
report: {"hour": 3, "minute": 8}
